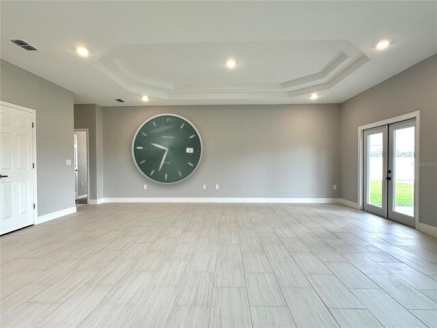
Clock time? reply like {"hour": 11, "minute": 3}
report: {"hour": 9, "minute": 33}
